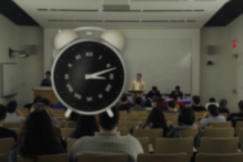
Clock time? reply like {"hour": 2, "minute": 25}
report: {"hour": 3, "minute": 12}
